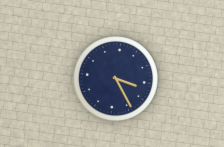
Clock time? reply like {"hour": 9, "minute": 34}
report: {"hour": 3, "minute": 24}
